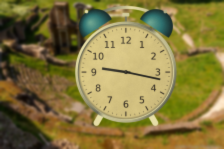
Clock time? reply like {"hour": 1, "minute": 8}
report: {"hour": 9, "minute": 17}
